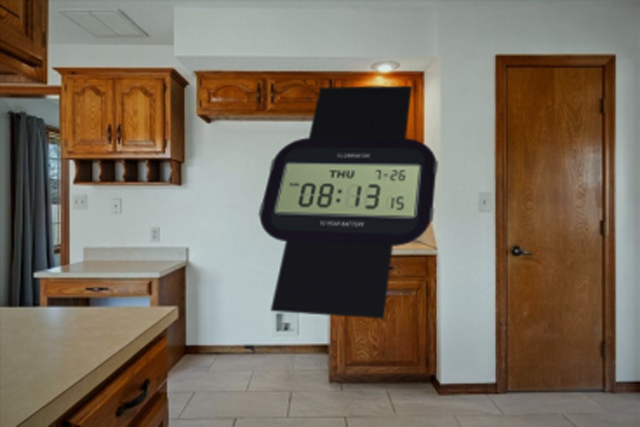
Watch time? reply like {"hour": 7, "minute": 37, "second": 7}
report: {"hour": 8, "minute": 13, "second": 15}
